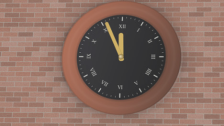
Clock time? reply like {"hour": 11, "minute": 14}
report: {"hour": 11, "minute": 56}
